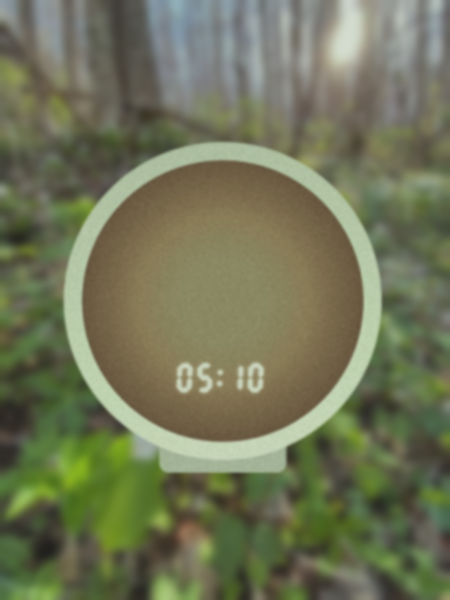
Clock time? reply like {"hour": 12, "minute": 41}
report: {"hour": 5, "minute": 10}
